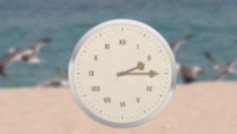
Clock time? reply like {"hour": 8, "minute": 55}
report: {"hour": 2, "minute": 15}
